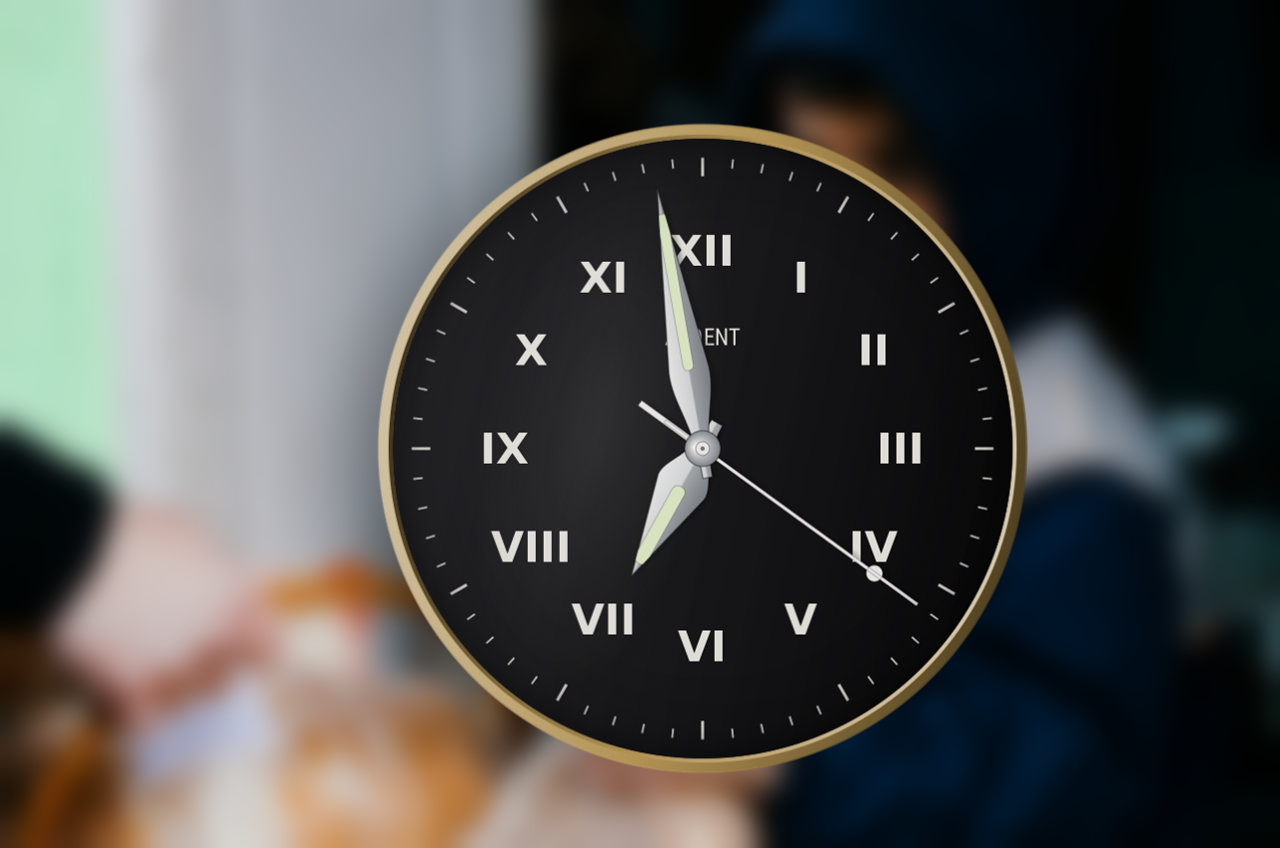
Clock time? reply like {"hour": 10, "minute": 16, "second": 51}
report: {"hour": 6, "minute": 58, "second": 21}
